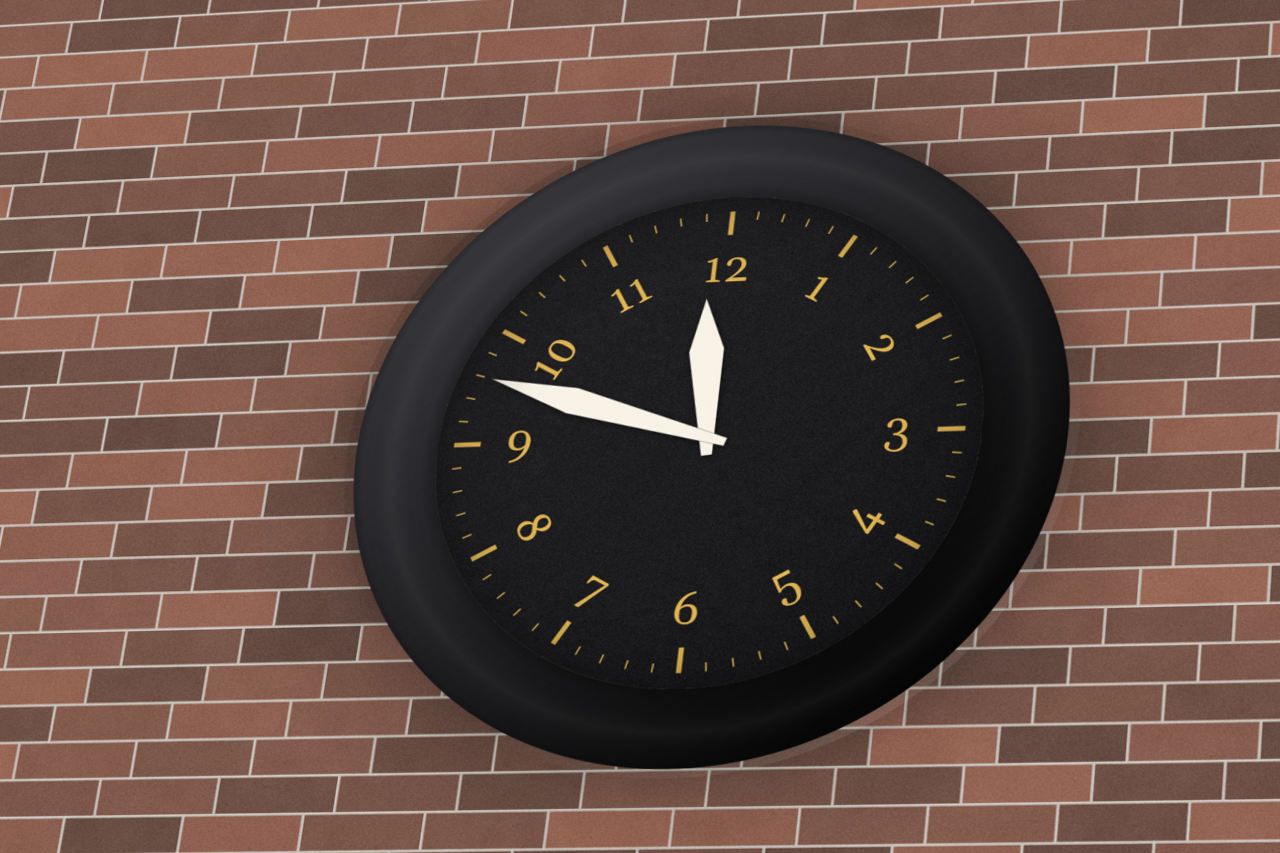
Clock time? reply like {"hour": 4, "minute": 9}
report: {"hour": 11, "minute": 48}
